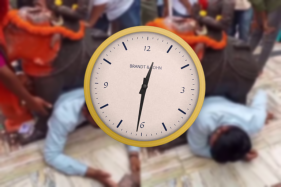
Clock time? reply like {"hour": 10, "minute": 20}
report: {"hour": 12, "minute": 31}
